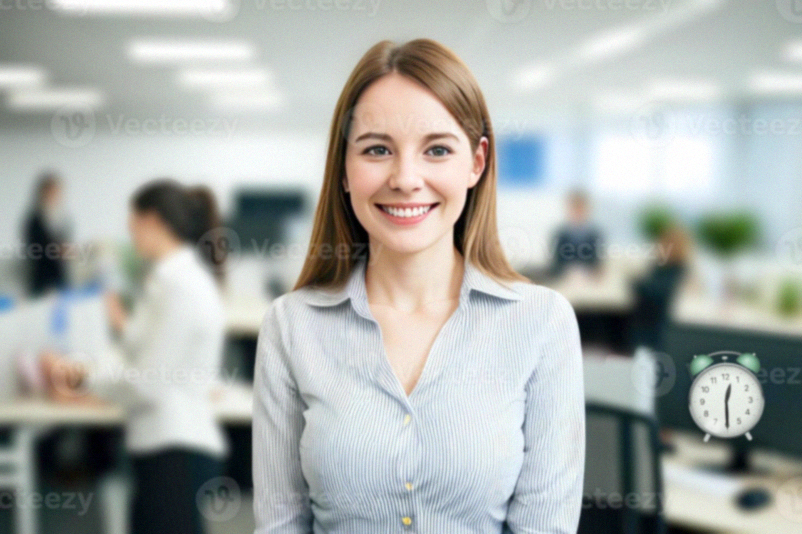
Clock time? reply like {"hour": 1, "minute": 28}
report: {"hour": 12, "minute": 30}
